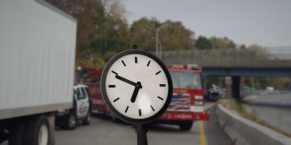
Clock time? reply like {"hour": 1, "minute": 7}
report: {"hour": 6, "minute": 49}
